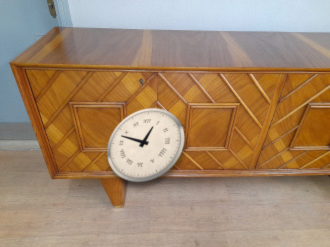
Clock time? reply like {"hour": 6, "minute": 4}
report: {"hour": 12, "minute": 48}
